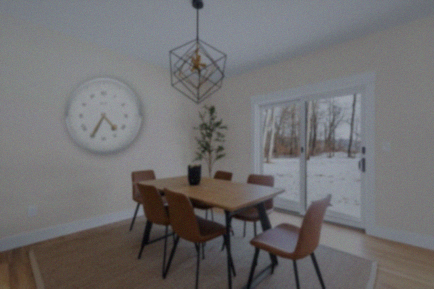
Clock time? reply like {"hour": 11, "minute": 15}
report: {"hour": 4, "minute": 35}
